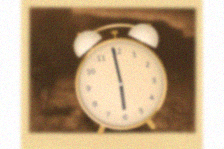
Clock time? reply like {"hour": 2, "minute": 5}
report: {"hour": 5, "minute": 59}
